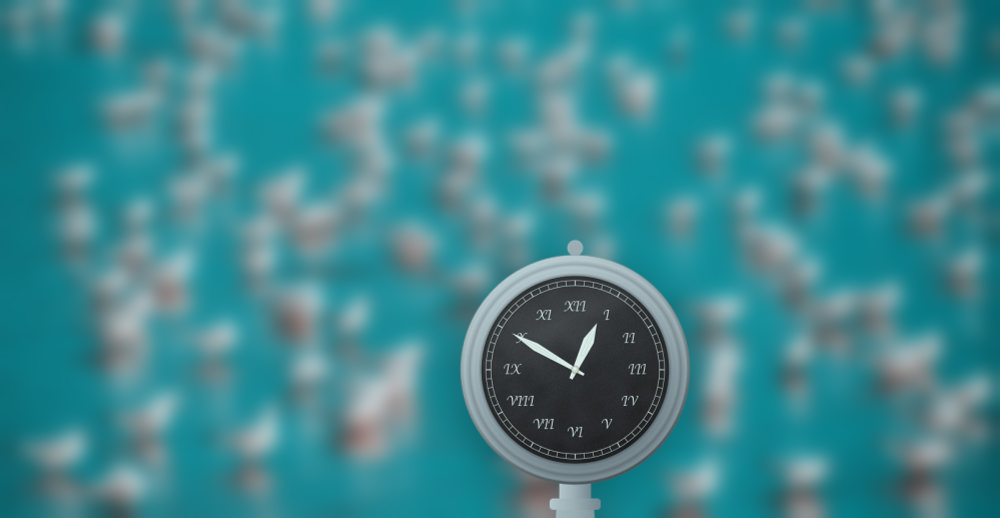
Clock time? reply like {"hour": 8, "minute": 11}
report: {"hour": 12, "minute": 50}
